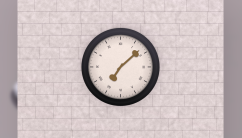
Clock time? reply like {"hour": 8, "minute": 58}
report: {"hour": 7, "minute": 8}
